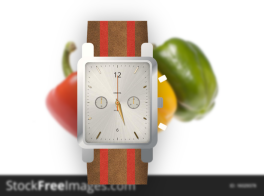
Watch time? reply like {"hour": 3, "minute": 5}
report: {"hour": 5, "minute": 27}
